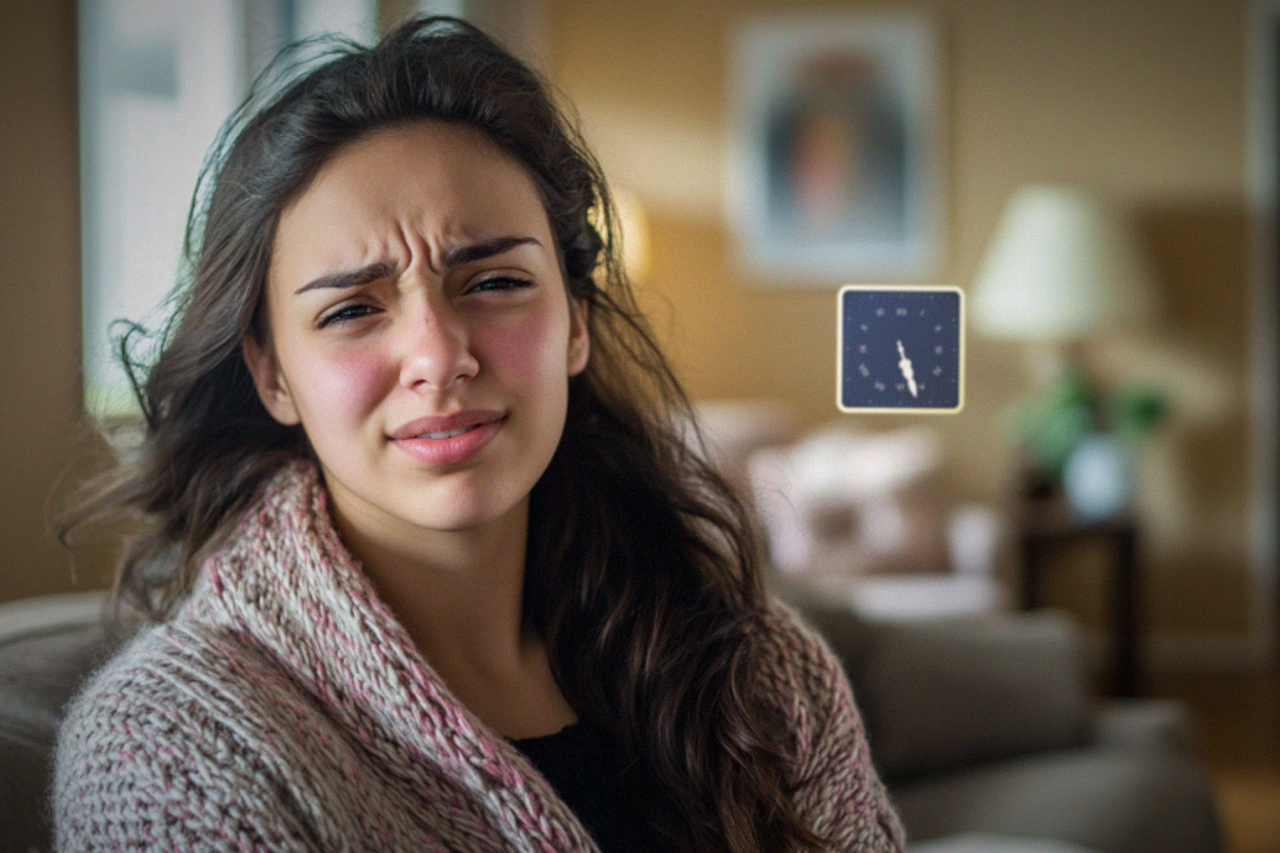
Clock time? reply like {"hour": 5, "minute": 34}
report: {"hour": 5, "minute": 27}
